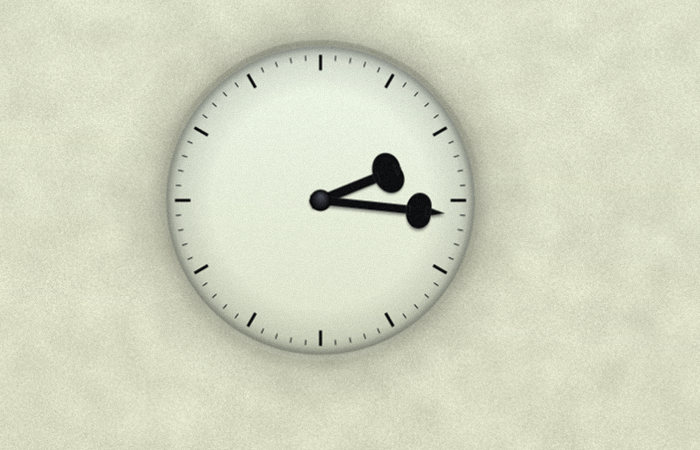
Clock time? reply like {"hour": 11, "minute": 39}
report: {"hour": 2, "minute": 16}
